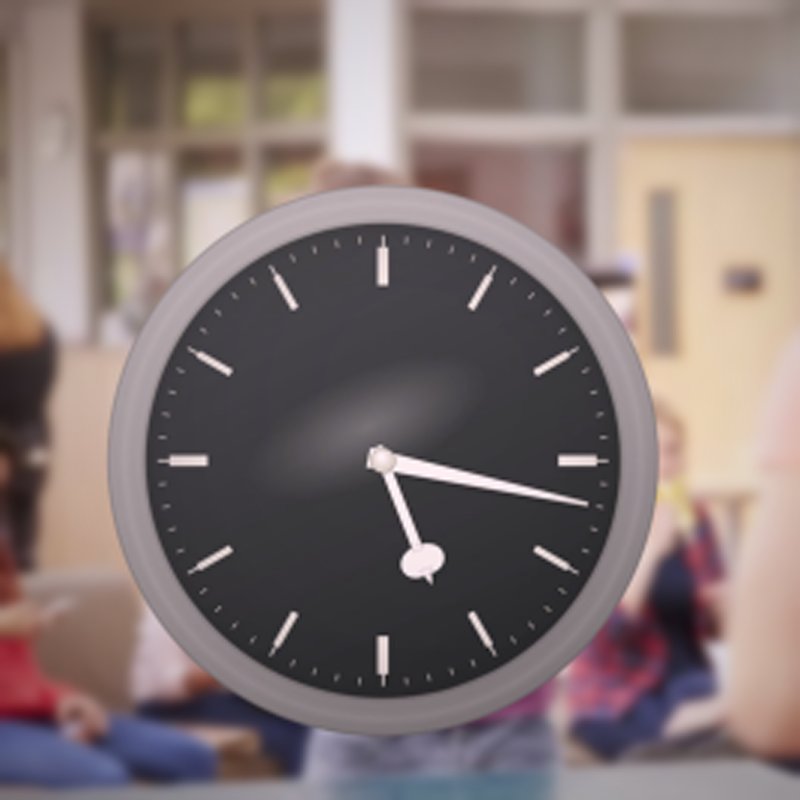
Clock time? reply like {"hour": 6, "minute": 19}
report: {"hour": 5, "minute": 17}
